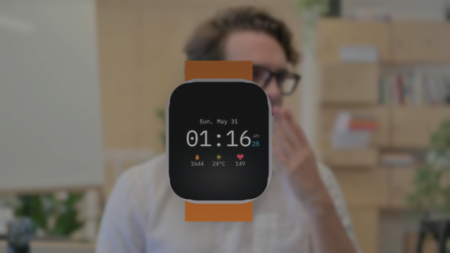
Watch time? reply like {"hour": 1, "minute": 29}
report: {"hour": 1, "minute": 16}
